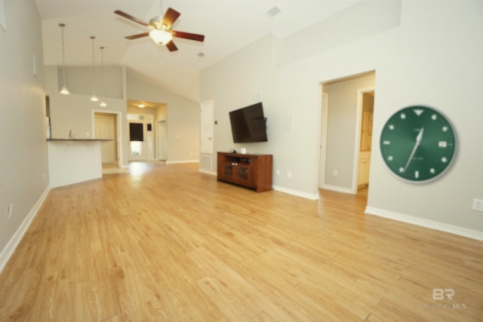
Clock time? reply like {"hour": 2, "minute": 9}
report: {"hour": 12, "minute": 34}
